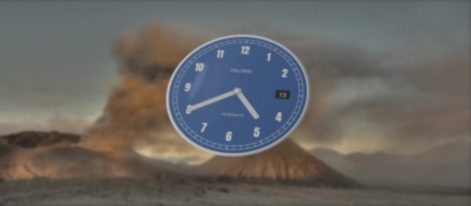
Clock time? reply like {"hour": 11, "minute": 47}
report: {"hour": 4, "minute": 40}
